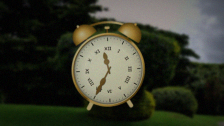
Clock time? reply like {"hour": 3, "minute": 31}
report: {"hour": 11, "minute": 35}
